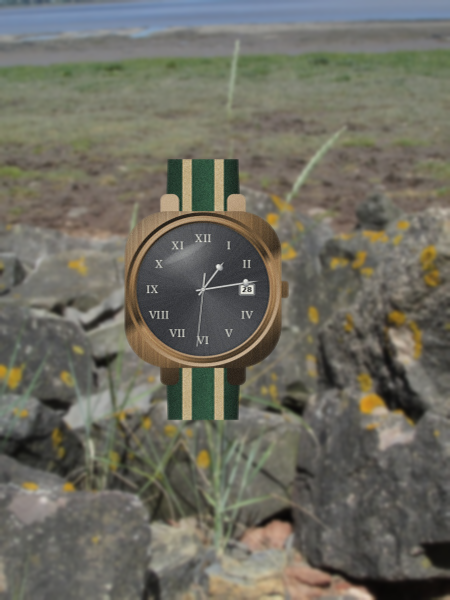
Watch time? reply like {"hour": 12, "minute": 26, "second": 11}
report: {"hour": 1, "minute": 13, "second": 31}
